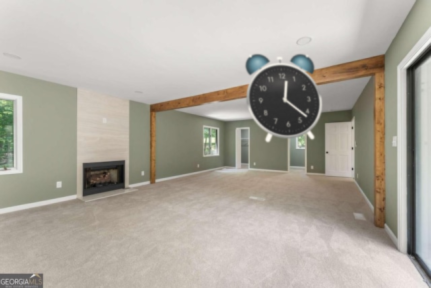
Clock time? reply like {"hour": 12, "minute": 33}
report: {"hour": 12, "minute": 22}
